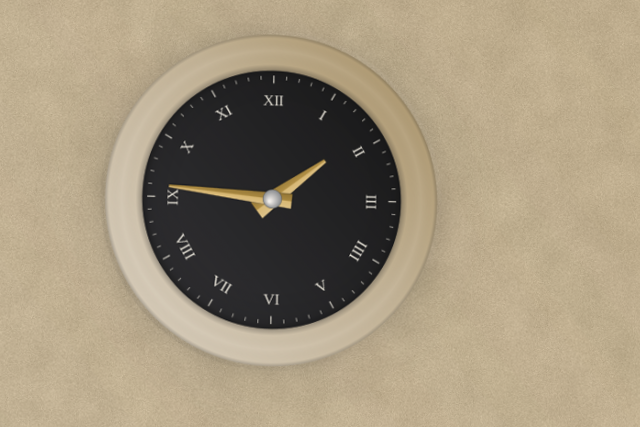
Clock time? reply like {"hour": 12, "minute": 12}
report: {"hour": 1, "minute": 46}
